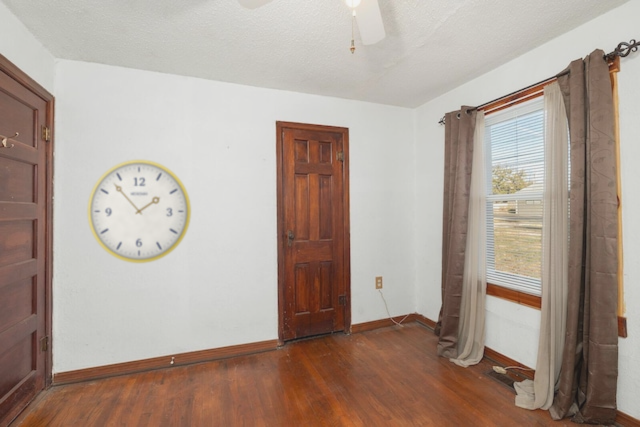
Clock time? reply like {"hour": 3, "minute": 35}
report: {"hour": 1, "minute": 53}
